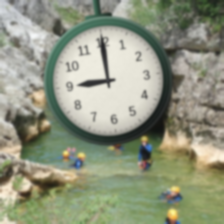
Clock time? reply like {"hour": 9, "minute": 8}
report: {"hour": 9, "minute": 0}
